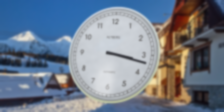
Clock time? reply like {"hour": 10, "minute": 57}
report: {"hour": 3, "minute": 17}
